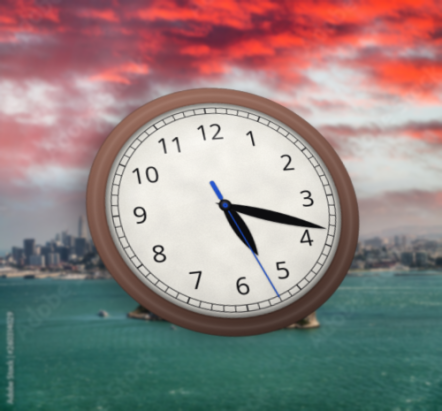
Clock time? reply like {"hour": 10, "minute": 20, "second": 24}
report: {"hour": 5, "minute": 18, "second": 27}
